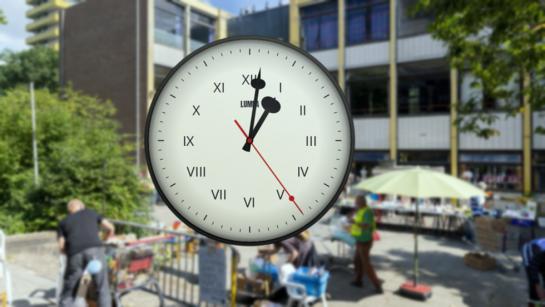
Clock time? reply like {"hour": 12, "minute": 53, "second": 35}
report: {"hour": 1, "minute": 1, "second": 24}
